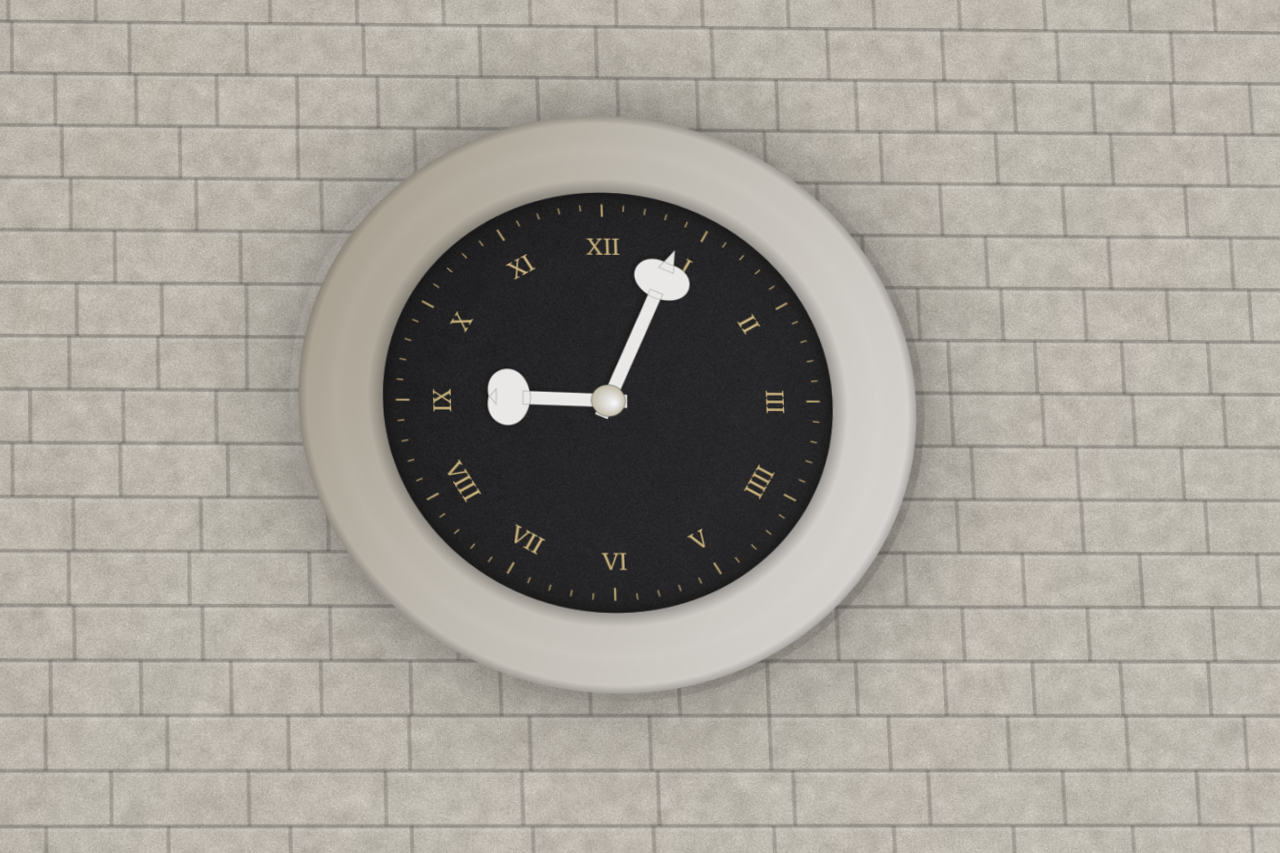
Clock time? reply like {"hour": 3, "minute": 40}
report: {"hour": 9, "minute": 4}
